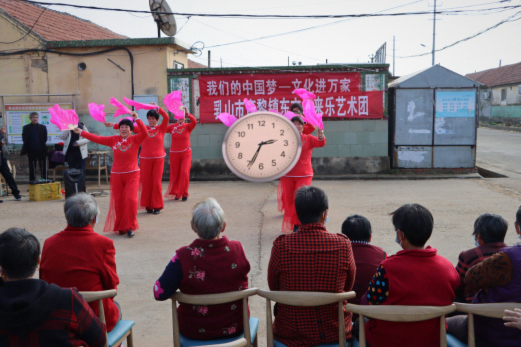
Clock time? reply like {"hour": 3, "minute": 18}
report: {"hour": 2, "minute": 34}
